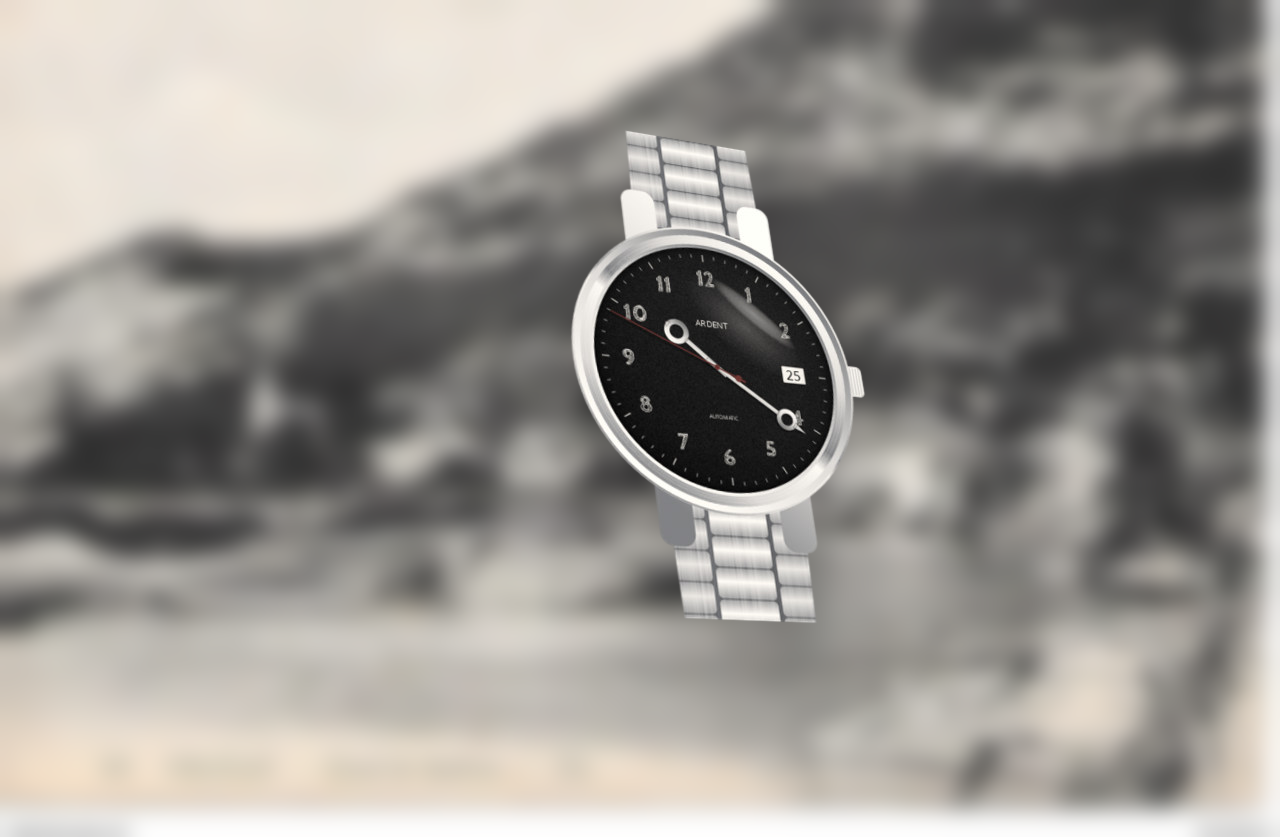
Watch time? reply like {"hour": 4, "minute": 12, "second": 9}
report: {"hour": 10, "minute": 20, "second": 49}
